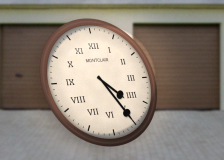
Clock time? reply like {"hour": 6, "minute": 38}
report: {"hour": 4, "minute": 25}
